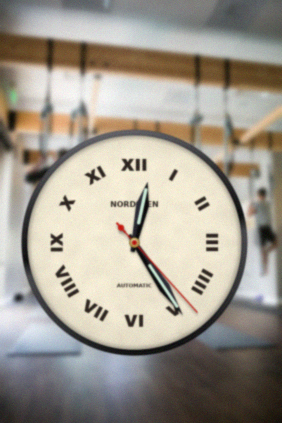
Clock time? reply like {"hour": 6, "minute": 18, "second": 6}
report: {"hour": 12, "minute": 24, "second": 23}
